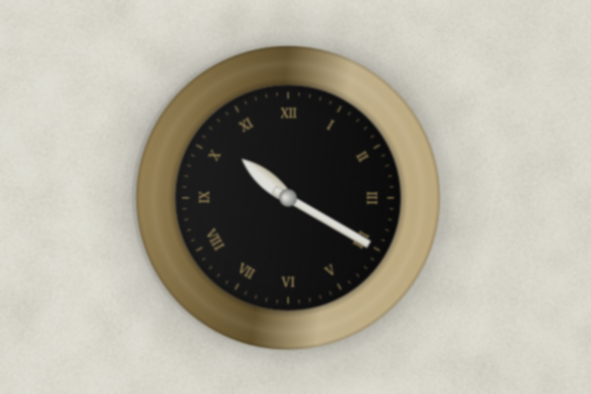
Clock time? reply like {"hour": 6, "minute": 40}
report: {"hour": 10, "minute": 20}
